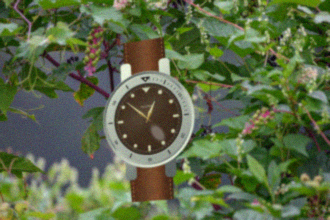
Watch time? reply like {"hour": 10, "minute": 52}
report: {"hour": 12, "minute": 52}
